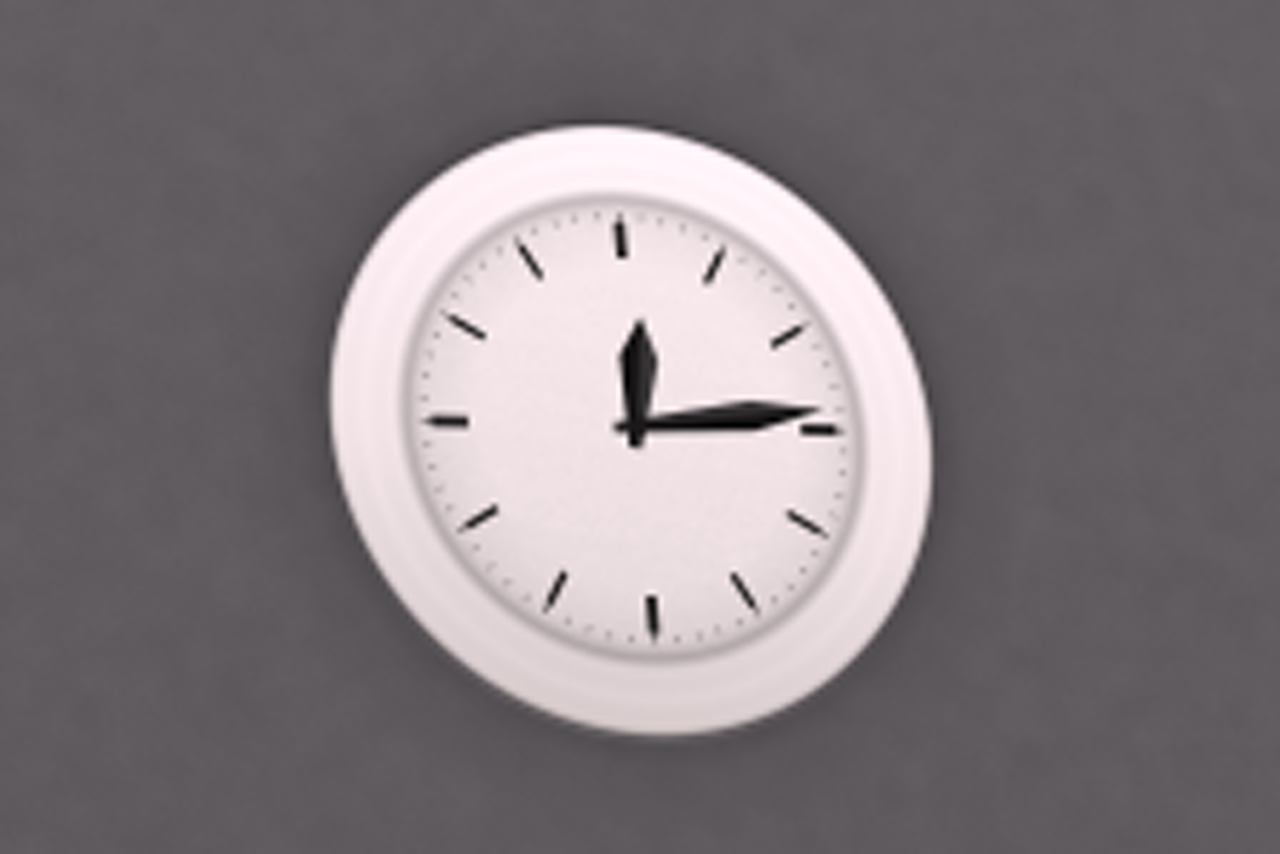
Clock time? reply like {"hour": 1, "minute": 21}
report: {"hour": 12, "minute": 14}
